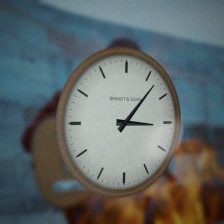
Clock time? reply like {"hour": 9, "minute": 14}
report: {"hour": 3, "minute": 7}
